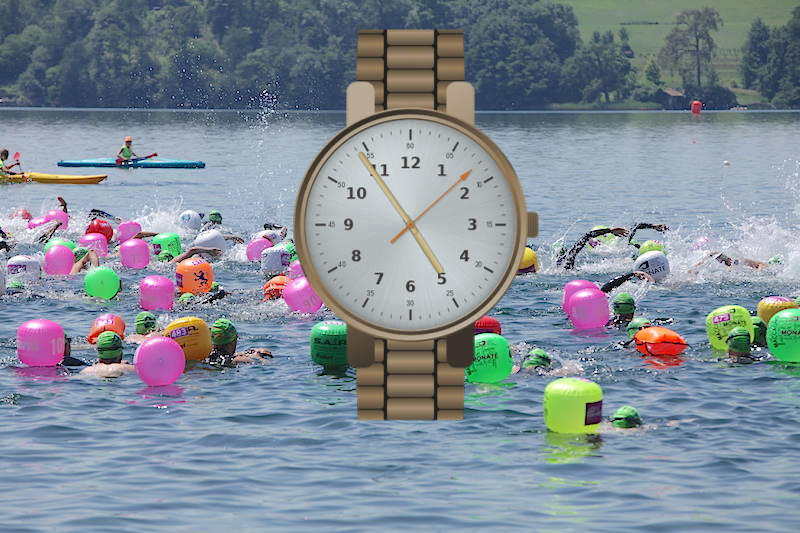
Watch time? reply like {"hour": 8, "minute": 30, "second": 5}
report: {"hour": 4, "minute": 54, "second": 8}
